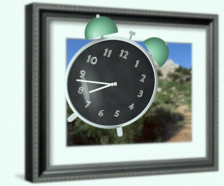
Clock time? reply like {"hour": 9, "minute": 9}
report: {"hour": 7, "minute": 43}
